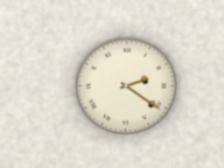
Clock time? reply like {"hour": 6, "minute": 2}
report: {"hour": 2, "minute": 21}
